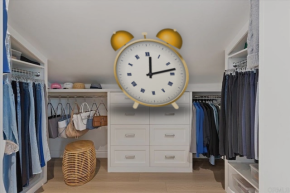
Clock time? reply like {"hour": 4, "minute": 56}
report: {"hour": 12, "minute": 13}
